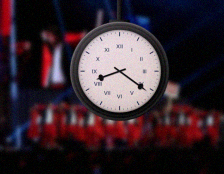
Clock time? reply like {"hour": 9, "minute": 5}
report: {"hour": 8, "minute": 21}
